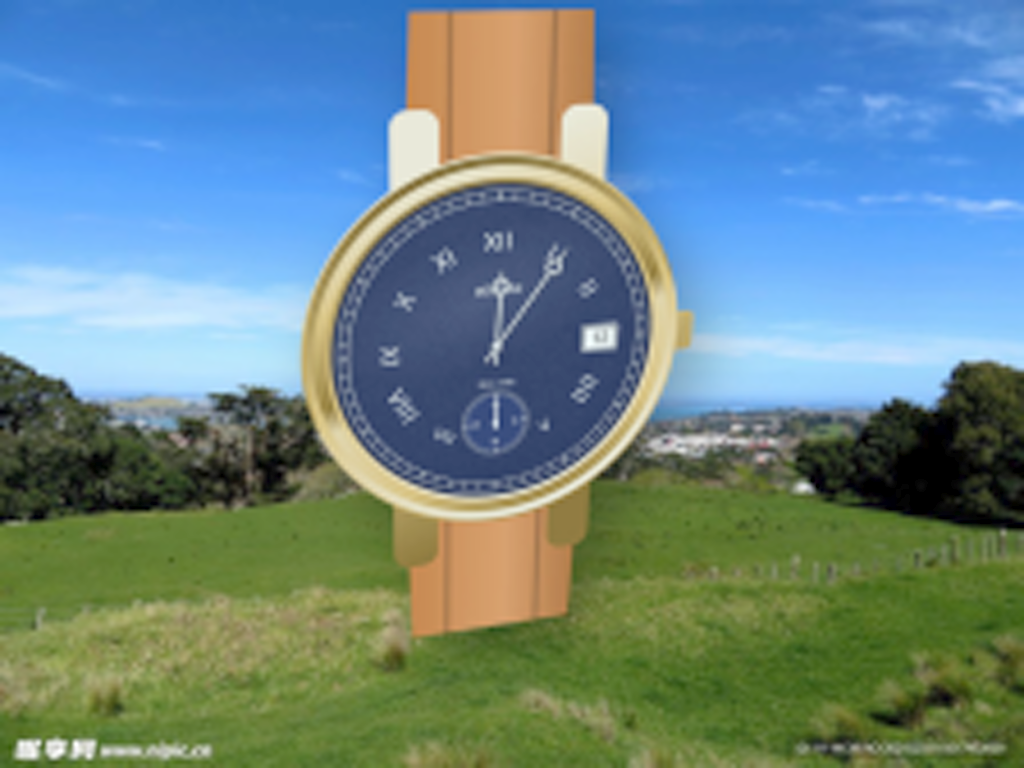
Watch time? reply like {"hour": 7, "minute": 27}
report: {"hour": 12, "minute": 6}
